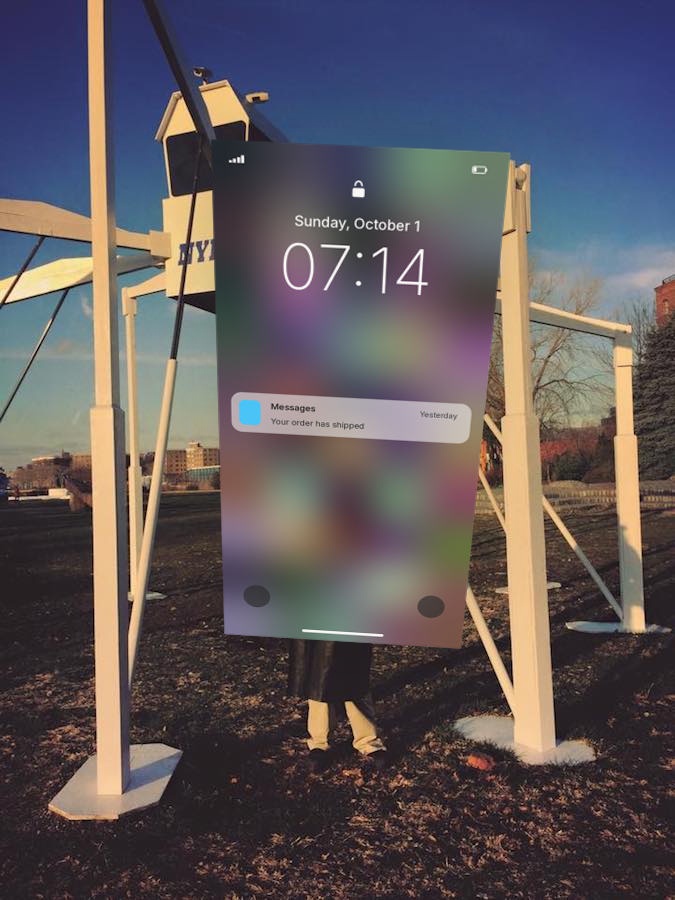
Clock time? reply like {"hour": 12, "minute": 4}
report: {"hour": 7, "minute": 14}
